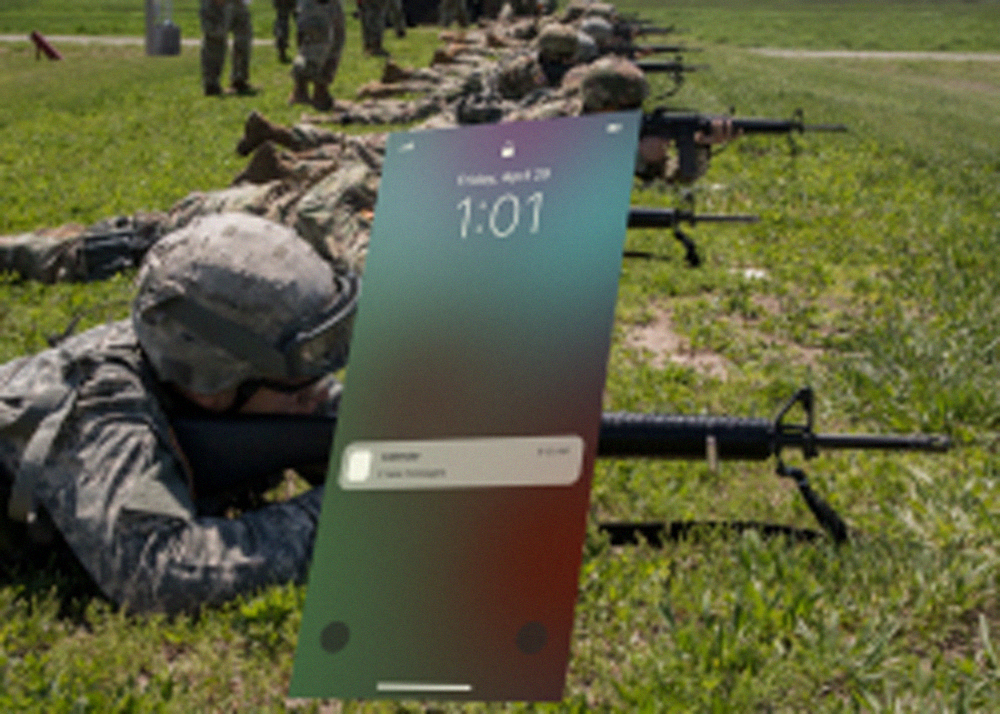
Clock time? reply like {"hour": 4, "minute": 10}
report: {"hour": 1, "minute": 1}
